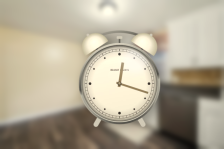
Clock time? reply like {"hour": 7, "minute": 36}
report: {"hour": 12, "minute": 18}
